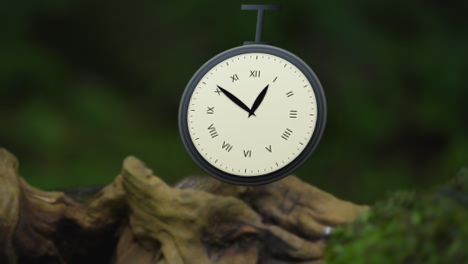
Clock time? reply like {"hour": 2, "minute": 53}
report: {"hour": 12, "minute": 51}
